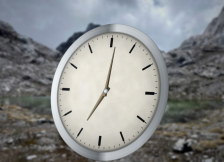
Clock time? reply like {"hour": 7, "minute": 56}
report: {"hour": 7, "minute": 1}
